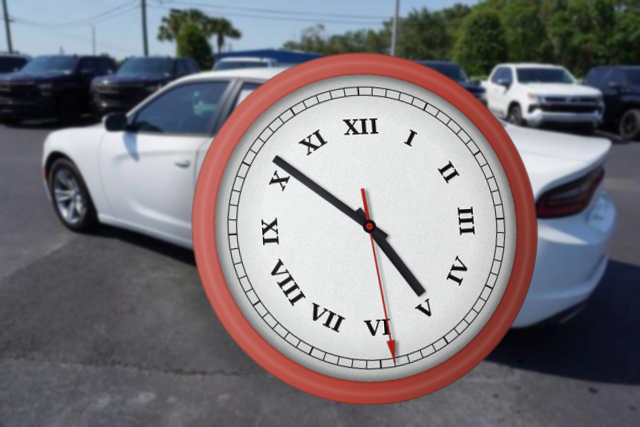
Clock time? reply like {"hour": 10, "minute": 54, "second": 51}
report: {"hour": 4, "minute": 51, "second": 29}
